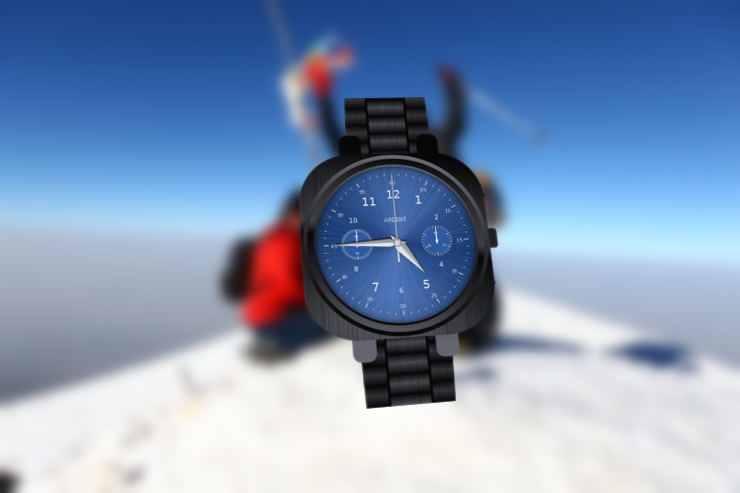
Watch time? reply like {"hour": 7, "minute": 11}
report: {"hour": 4, "minute": 45}
